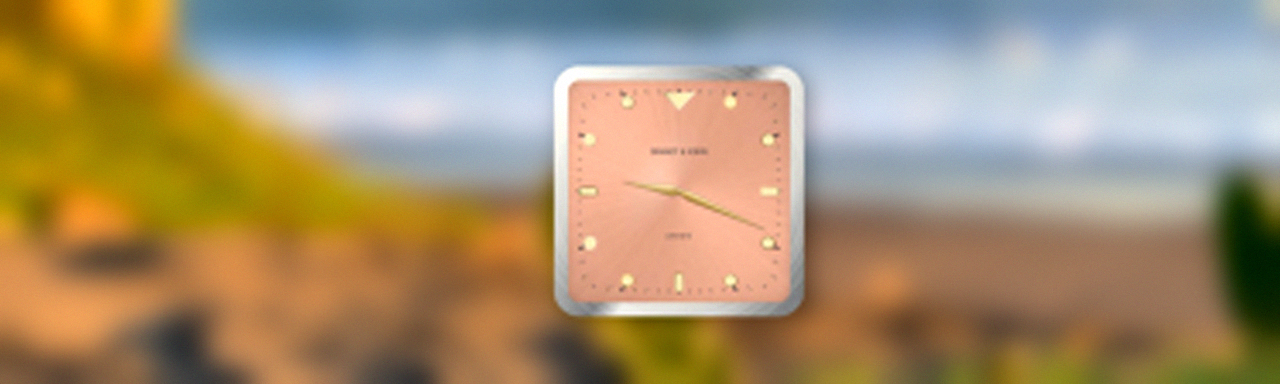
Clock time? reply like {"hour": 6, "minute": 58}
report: {"hour": 9, "minute": 19}
